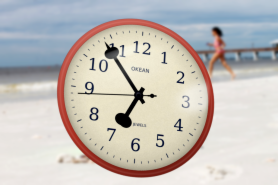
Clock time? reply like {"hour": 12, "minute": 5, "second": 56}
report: {"hour": 6, "minute": 53, "second": 44}
